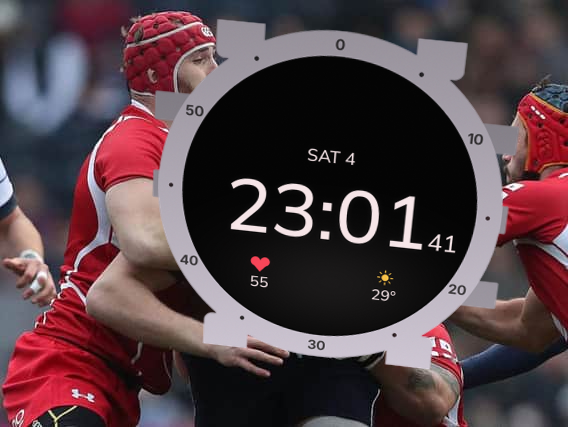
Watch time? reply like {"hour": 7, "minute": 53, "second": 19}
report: {"hour": 23, "minute": 1, "second": 41}
